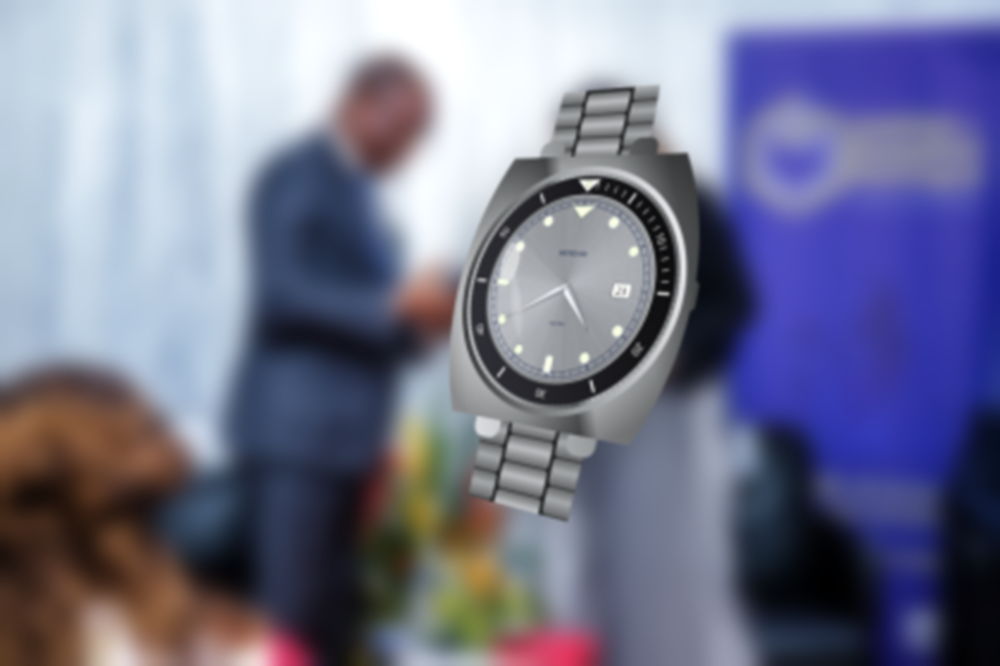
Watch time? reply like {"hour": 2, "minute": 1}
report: {"hour": 4, "minute": 40}
